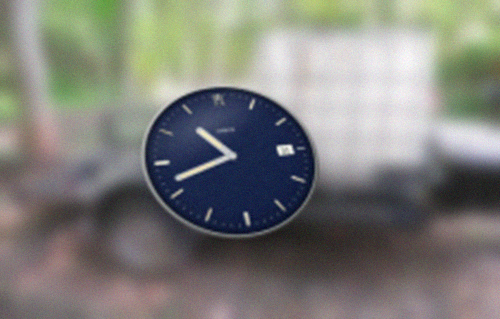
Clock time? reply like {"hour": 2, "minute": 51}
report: {"hour": 10, "minute": 42}
